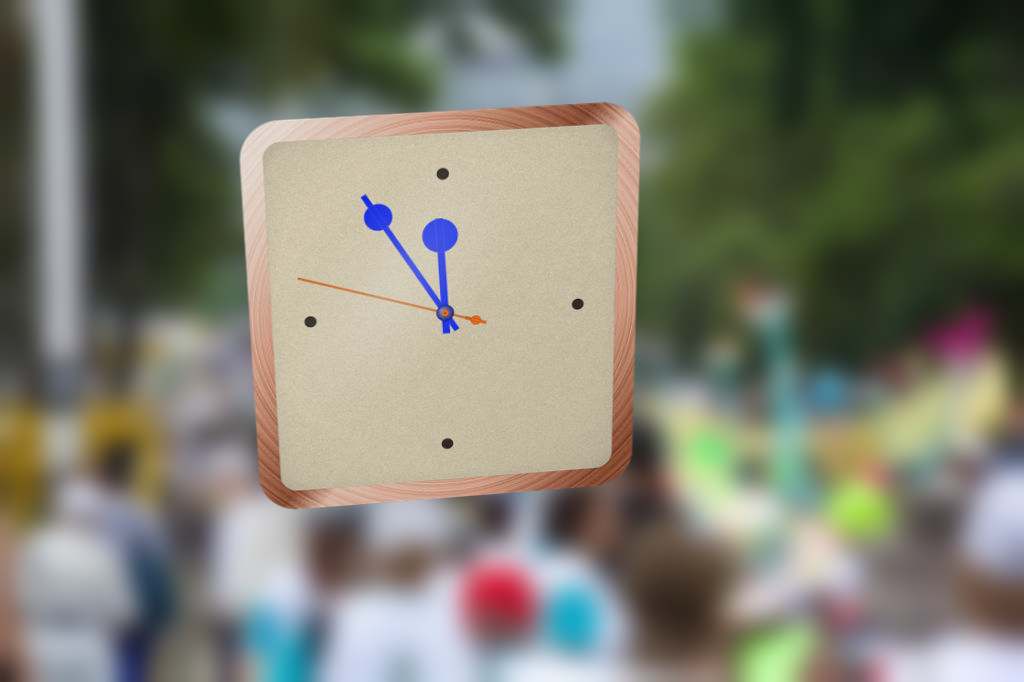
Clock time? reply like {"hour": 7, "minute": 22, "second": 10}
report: {"hour": 11, "minute": 54, "second": 48}
